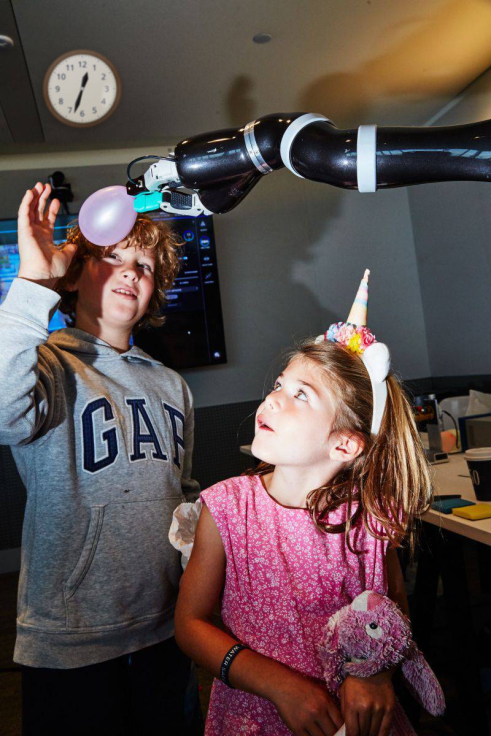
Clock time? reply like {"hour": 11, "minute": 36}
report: {"hour": 12, "minute": 33}
